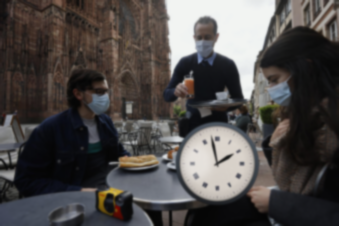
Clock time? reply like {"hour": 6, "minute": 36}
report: {"hour": 1, "minute": 58}
